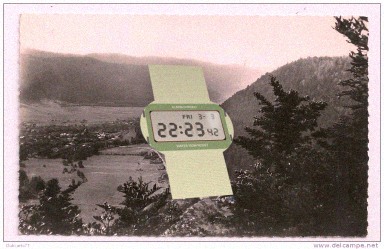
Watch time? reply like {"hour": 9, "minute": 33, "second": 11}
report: {"hour": 22, "minute": 23, "second": 42}
